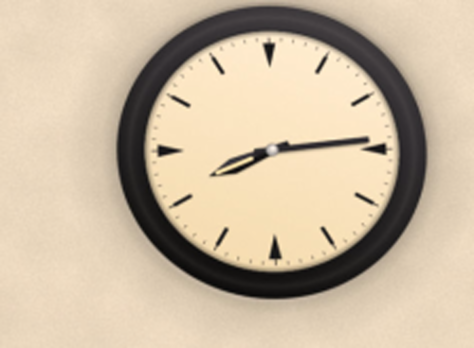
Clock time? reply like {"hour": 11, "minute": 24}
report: {"hour": 8, "minute": 14}
